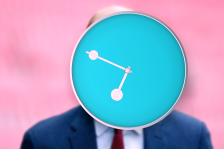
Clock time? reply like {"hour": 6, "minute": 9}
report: {"hour": 6, "minute": 49}
